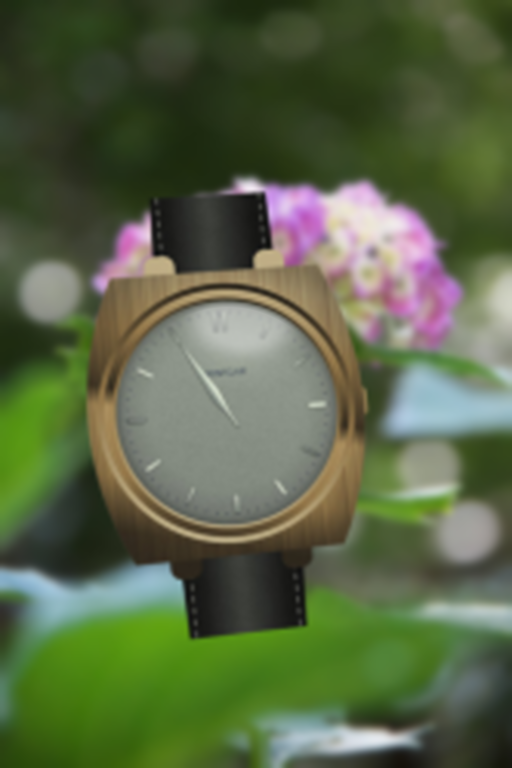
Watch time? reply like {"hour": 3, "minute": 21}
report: {"hour": 10, "minute": 55}
